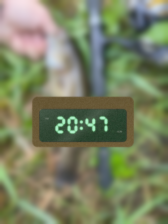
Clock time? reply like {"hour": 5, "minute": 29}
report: {"hour": 20, "minute": 47}
